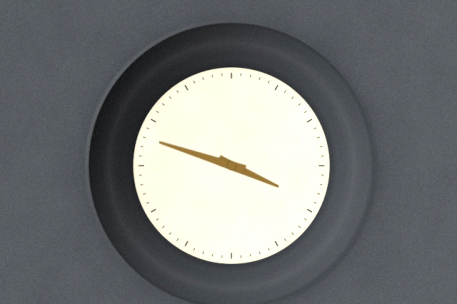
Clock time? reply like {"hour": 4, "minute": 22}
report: {"hour": 3, "minute": 48}
